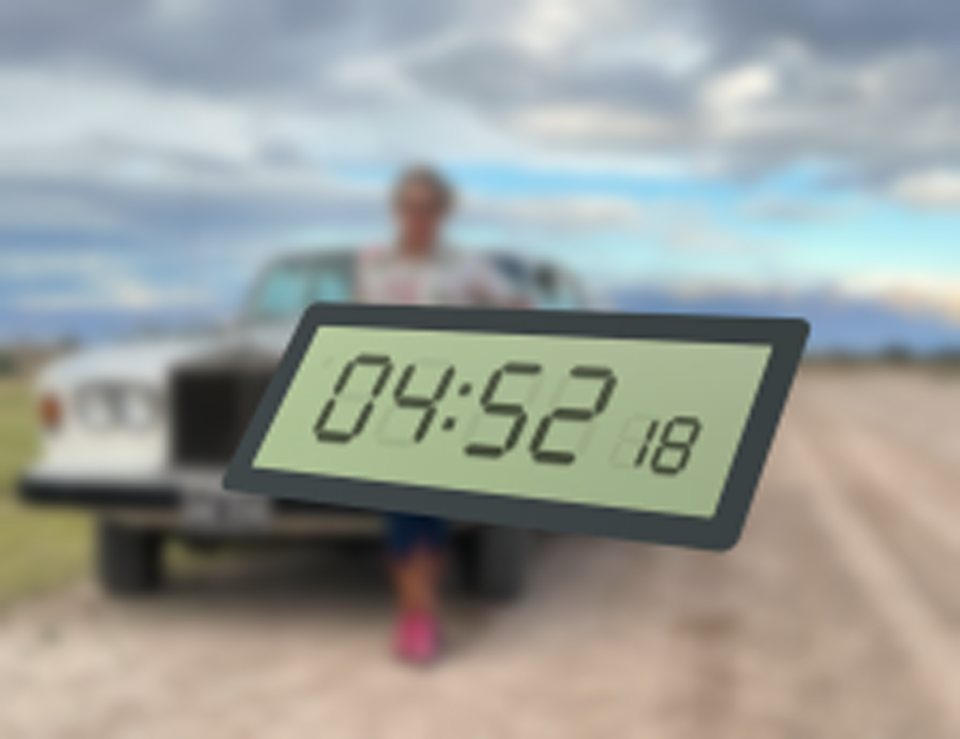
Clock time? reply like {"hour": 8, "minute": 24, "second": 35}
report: {"hour": 4, "minute": 52, "second": 18}
